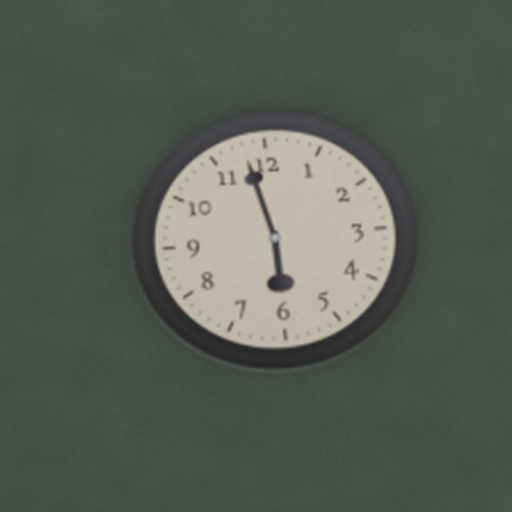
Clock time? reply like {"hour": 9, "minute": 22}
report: {"hour": 5, "minute": 58}
